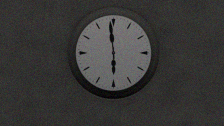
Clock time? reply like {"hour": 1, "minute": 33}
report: {"hour": 5, "minute": 59}
